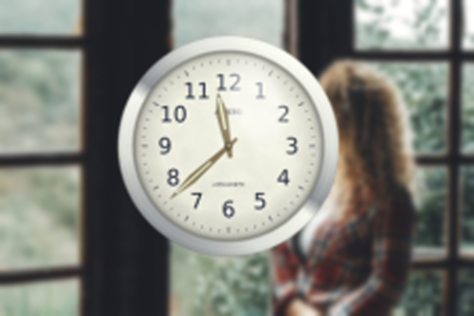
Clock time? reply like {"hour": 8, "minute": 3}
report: {"hour": 11, "minute": 38}
